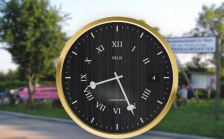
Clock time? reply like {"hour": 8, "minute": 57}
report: {"hour": 8, "minute": 26}
